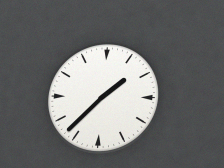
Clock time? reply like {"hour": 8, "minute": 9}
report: {"hour": 1, "minute": 37}
